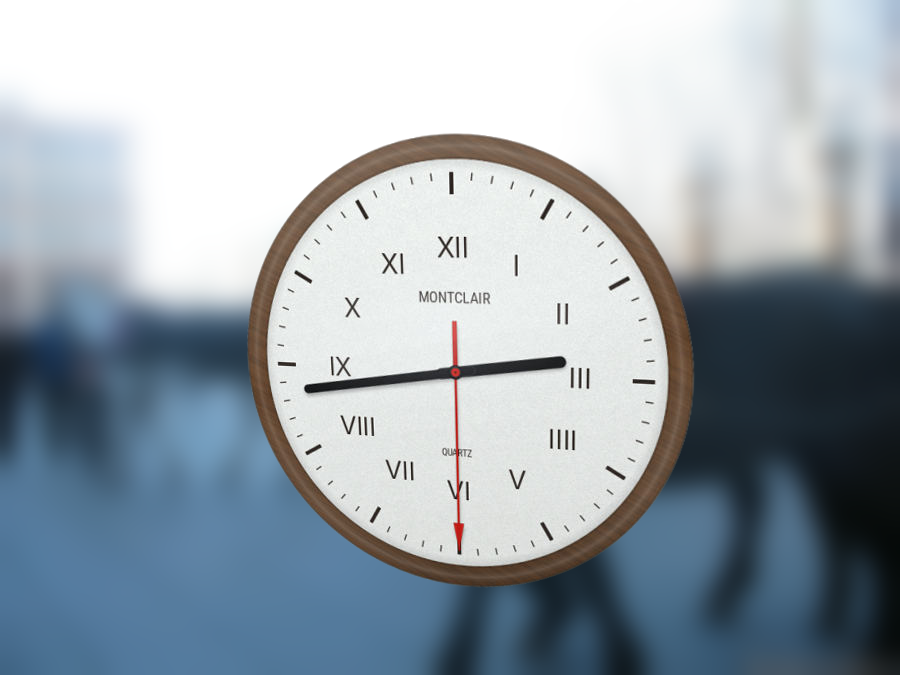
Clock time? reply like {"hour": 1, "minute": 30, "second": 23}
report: {"hour": 2, "minute": 43, "second": 30}
